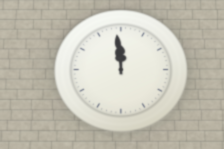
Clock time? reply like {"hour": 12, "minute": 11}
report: {"hour": 11, "minute": 59}
